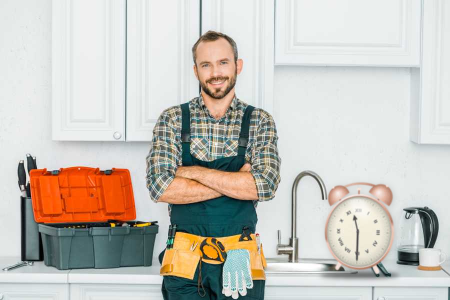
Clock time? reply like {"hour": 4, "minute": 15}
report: {"hour": 11, "minute": 30}
